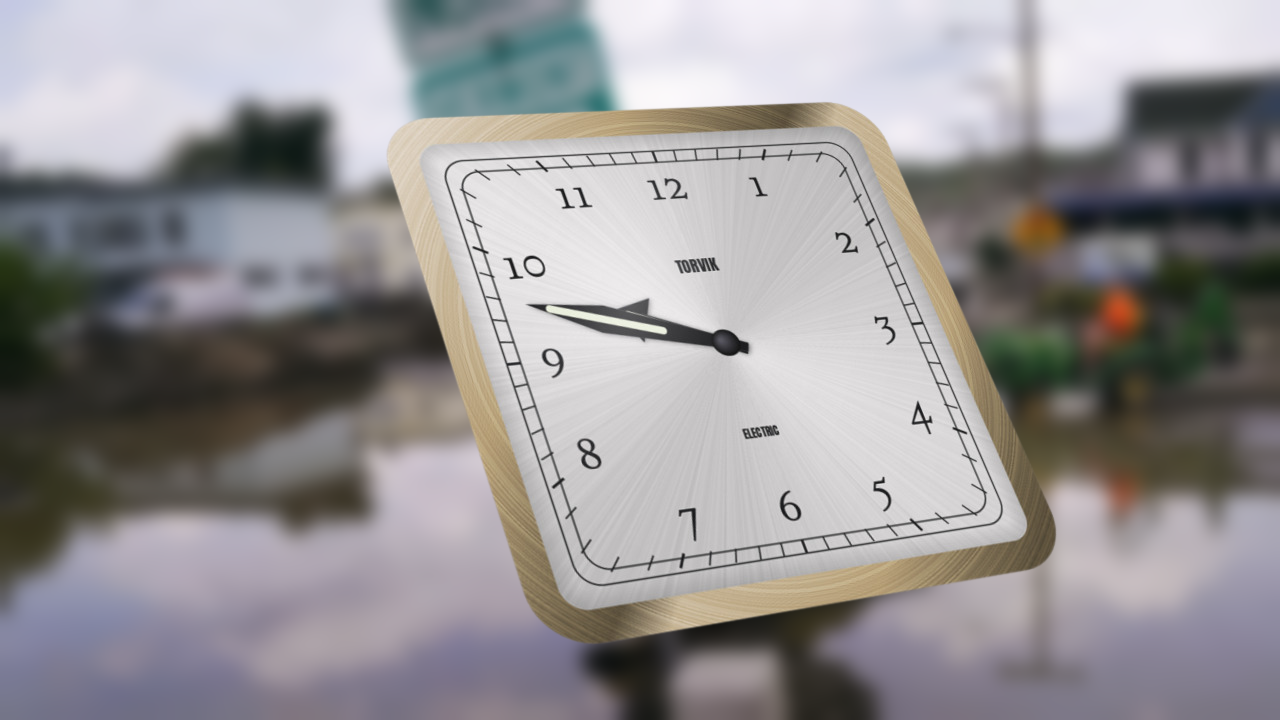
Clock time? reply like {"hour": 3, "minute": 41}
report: {"hour": 9, "minute": 48}
